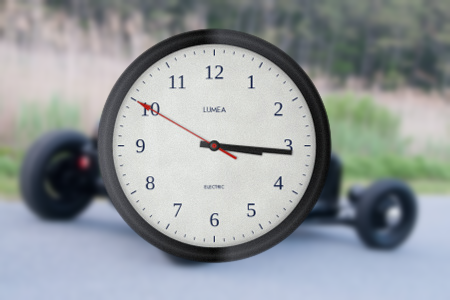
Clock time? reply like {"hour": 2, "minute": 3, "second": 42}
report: {"hour": 3, "minute": 15, "second": 50}
